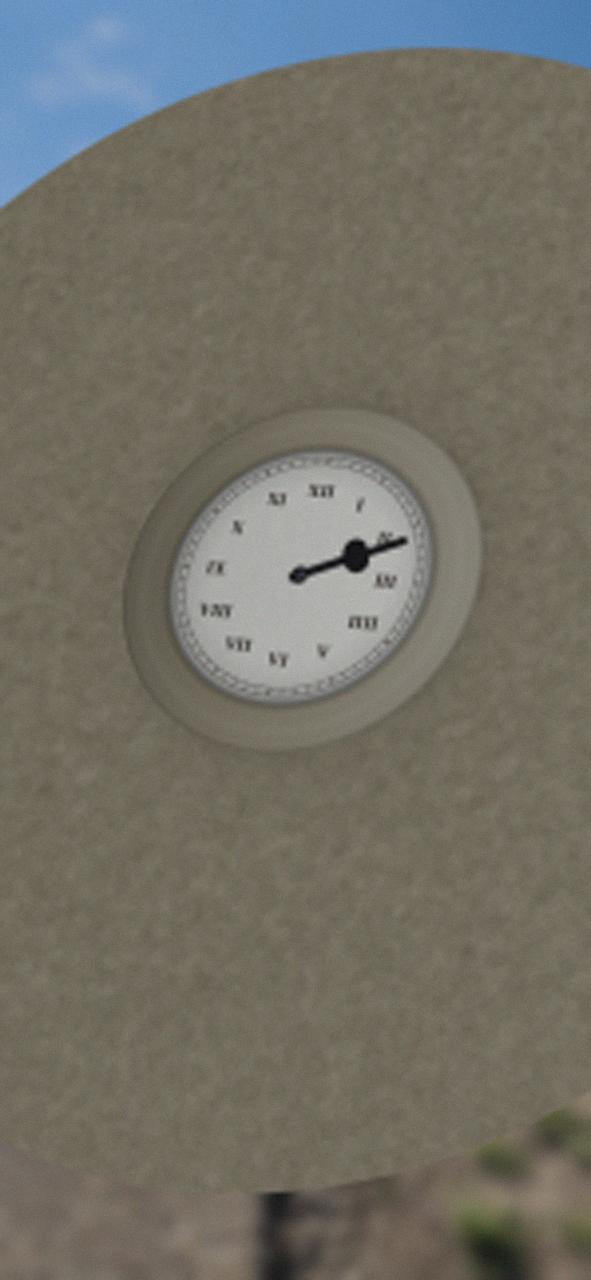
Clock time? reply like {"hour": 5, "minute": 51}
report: {"hour": 2, "minute": 11}
